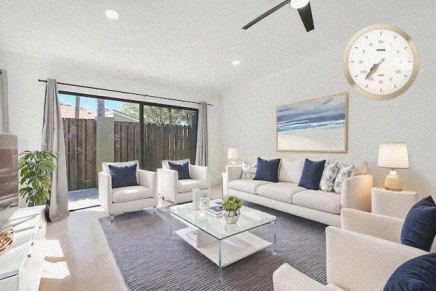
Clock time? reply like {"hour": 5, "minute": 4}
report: {"hour": 7, "minute": 37}
